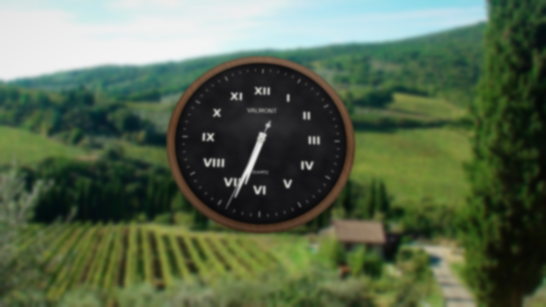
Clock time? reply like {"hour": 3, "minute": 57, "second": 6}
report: {"hour": 6, "minute": 33, "second": 34}
